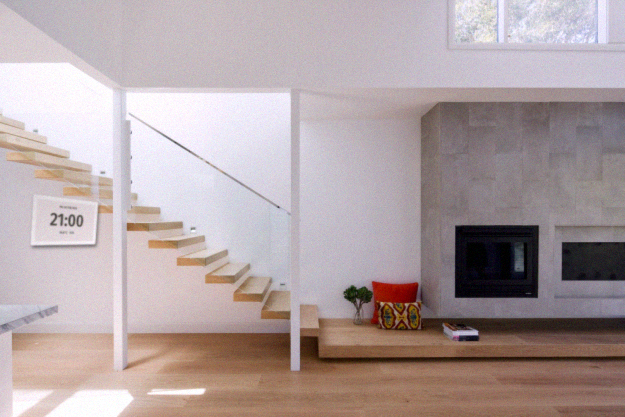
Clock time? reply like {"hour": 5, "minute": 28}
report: {"hour": 21, "minute": 0}
